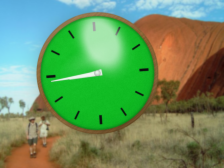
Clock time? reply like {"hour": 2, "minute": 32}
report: {"hour": 8, "minute": 44}
